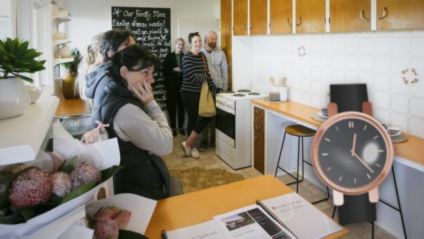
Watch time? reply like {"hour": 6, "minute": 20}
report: {"hour": 12, "minute": 23}
